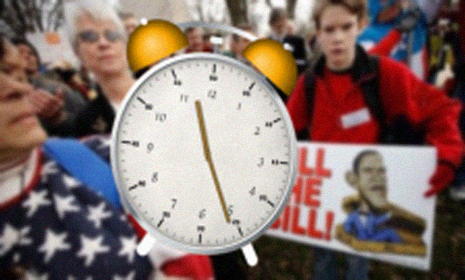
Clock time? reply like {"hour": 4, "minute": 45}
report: {"hour": 11, "minute": 26}
